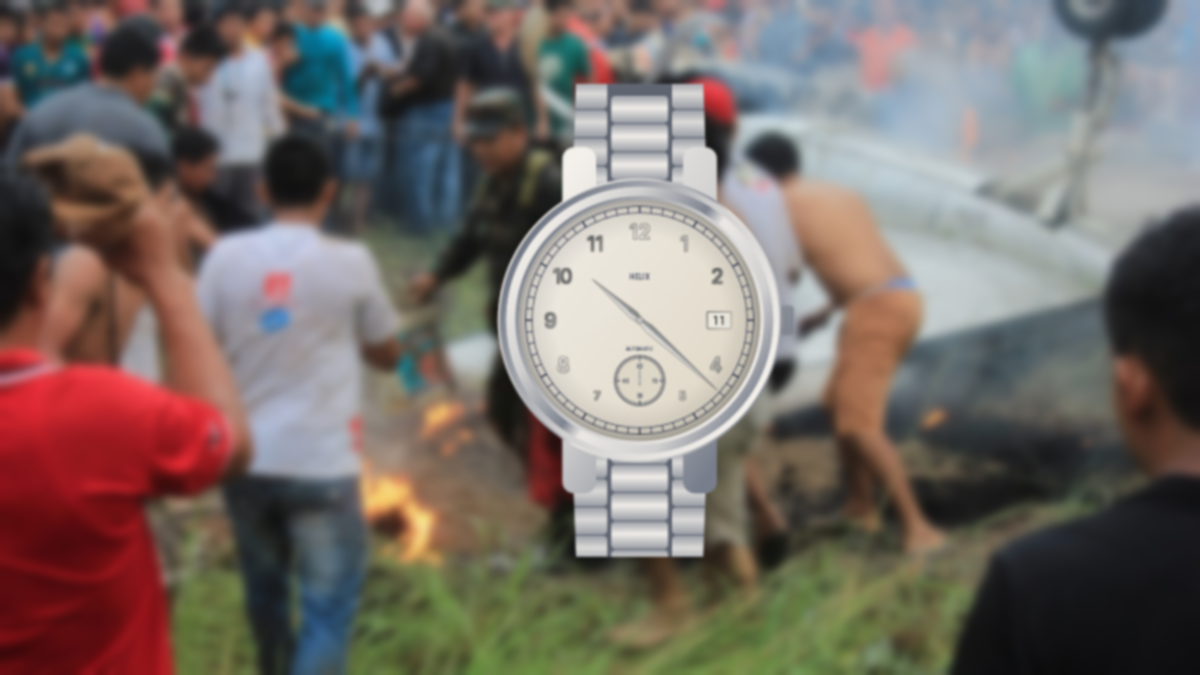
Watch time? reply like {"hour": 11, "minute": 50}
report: {"hour": 10, "minute": 22}
